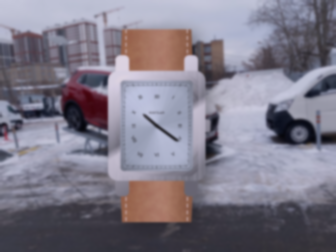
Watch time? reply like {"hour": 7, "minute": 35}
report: {"hour": 10, "minute": 21}
